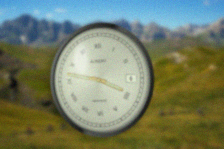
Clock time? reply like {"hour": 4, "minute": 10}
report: {"hour": 3, "minute": 47}
